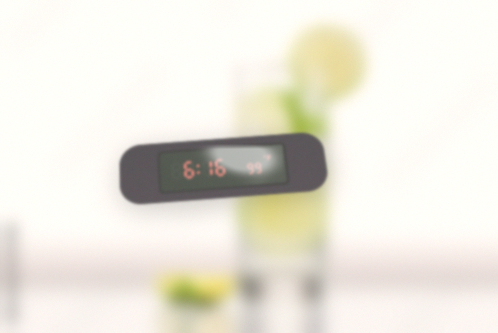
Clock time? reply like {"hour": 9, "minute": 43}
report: {"hour": 6, "minute": 16}
